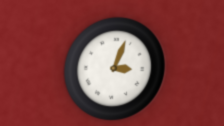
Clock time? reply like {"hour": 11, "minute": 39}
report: {"hour": 3, "minute": 3}
